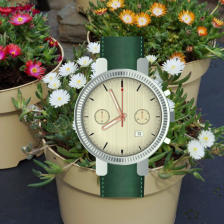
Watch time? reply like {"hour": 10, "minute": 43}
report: {"hour": 7, "minute": 56}
